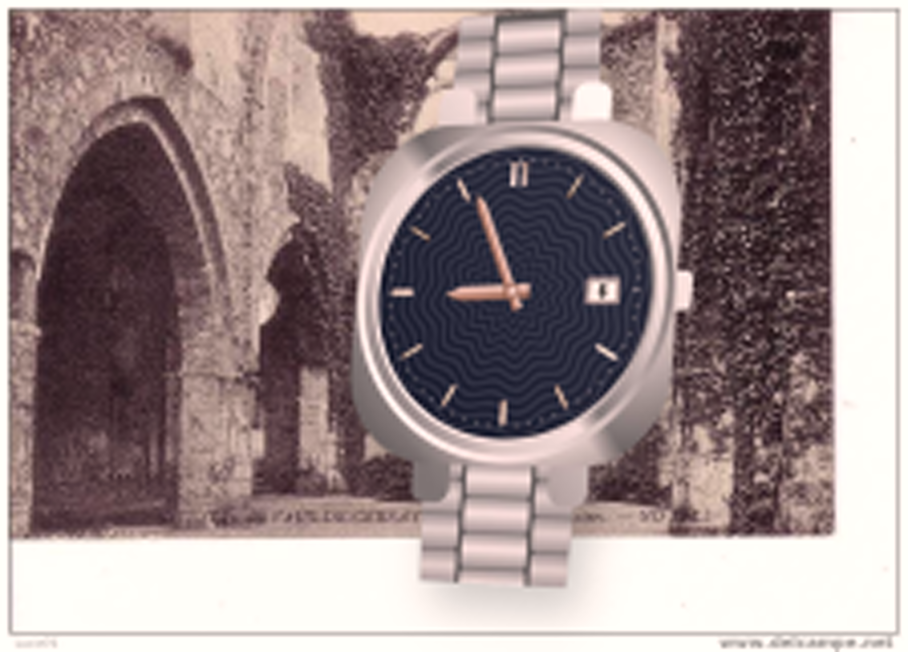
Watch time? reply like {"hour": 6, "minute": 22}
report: {"hour": 8, "minute": 56}
